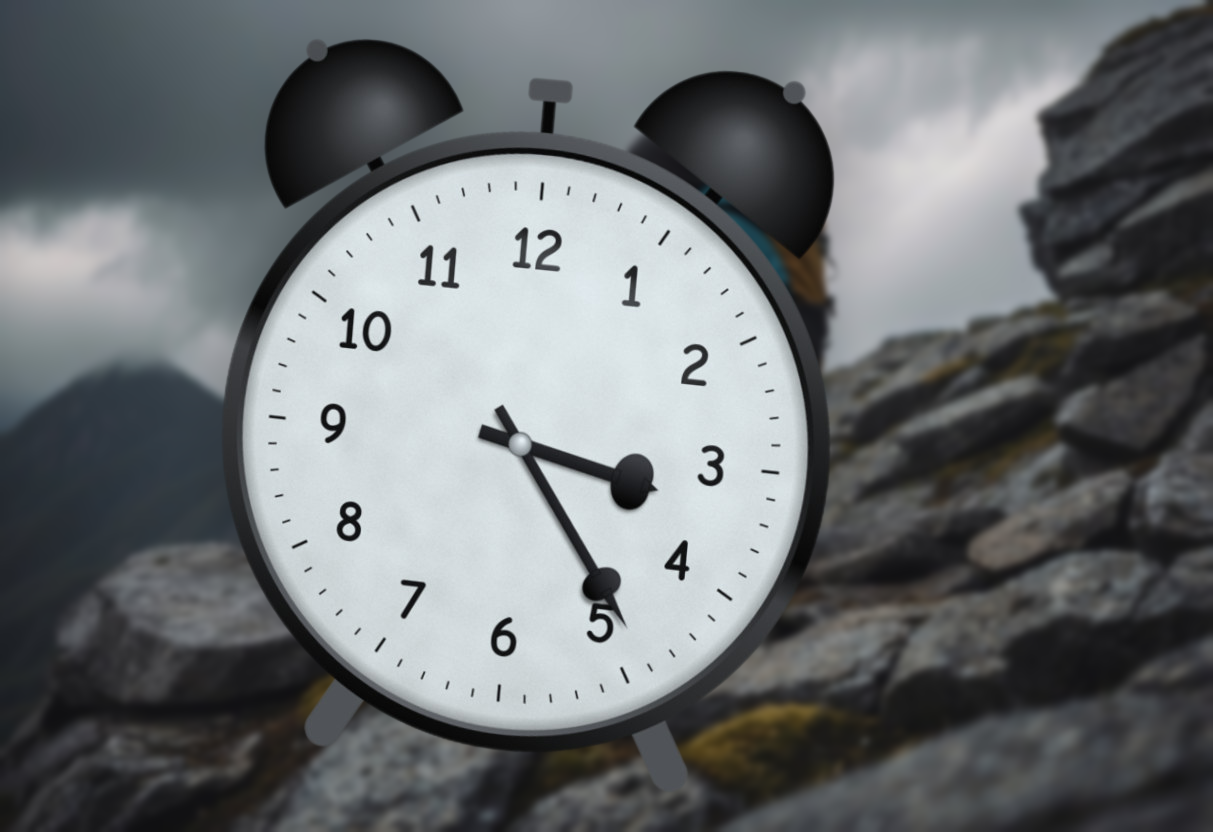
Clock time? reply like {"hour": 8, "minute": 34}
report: {"hour": 3, "minute": 24}
